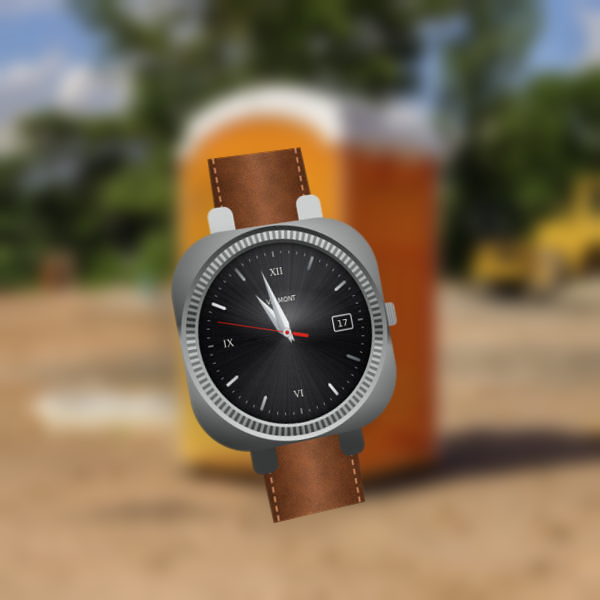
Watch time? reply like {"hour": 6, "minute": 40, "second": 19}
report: {"hour": 10, "minute": 57, "second": 48}
